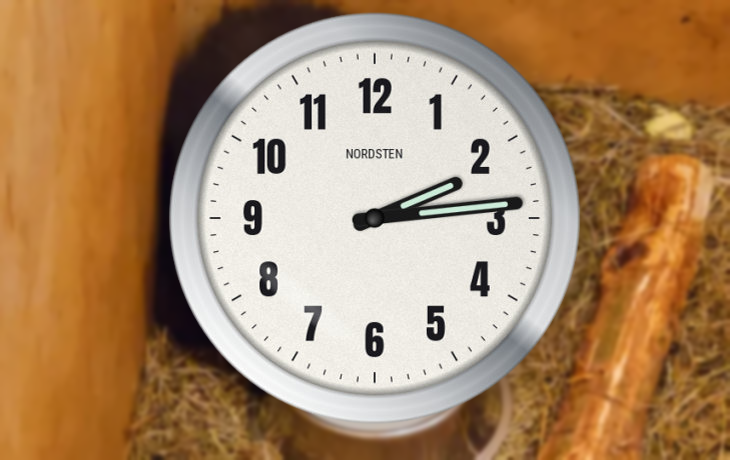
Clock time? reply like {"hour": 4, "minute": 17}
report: {"hour": 2, "minute": 14}
